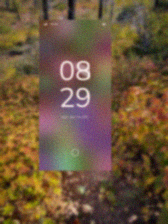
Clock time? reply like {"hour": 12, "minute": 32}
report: {"hour": 8, "minute": 29}
